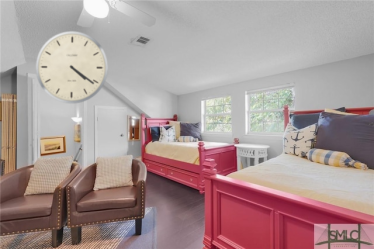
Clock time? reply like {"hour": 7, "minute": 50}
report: {"hour": 4, "minute": 21}
